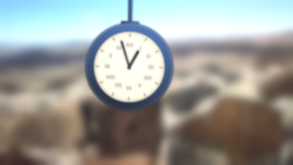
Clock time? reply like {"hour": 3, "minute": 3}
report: {"hour": 12, "minute": 57}
